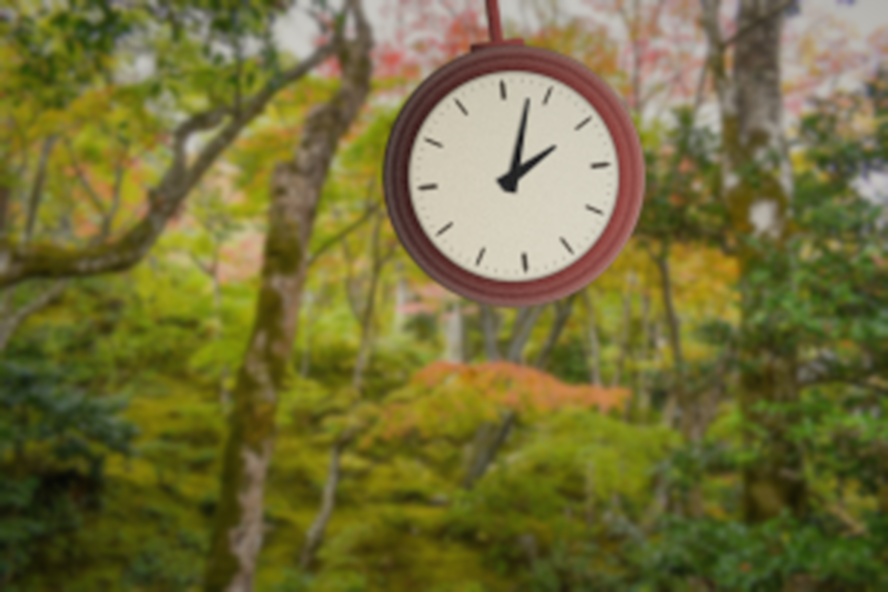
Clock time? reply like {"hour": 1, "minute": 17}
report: {"hour": 2, "minute": 3}
